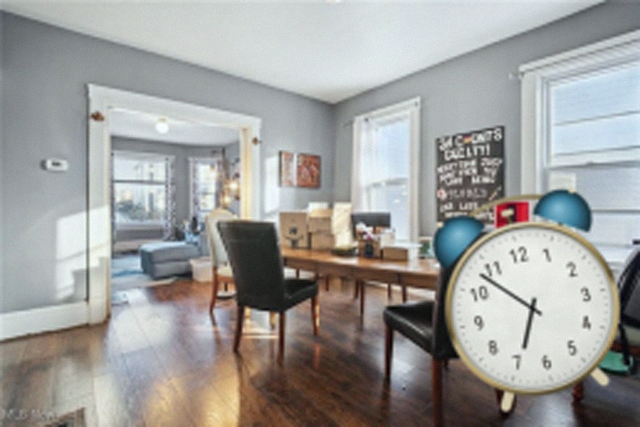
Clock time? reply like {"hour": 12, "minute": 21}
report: {"hour": 6, "minute": 53}
